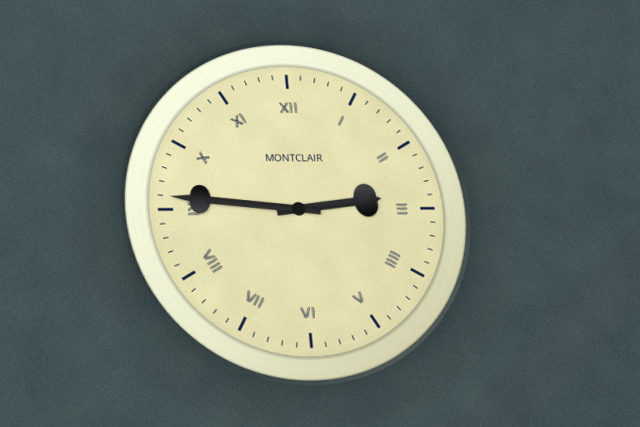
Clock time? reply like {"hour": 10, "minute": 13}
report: {"hour": 2, "minute": 46}
